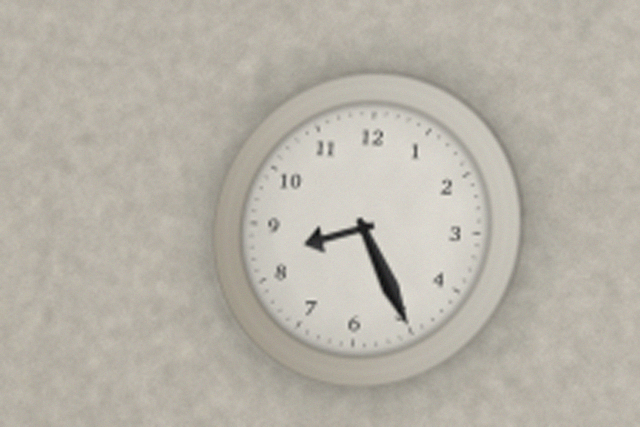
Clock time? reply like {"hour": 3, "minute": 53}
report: {"hour": 8, "minute": 25}
